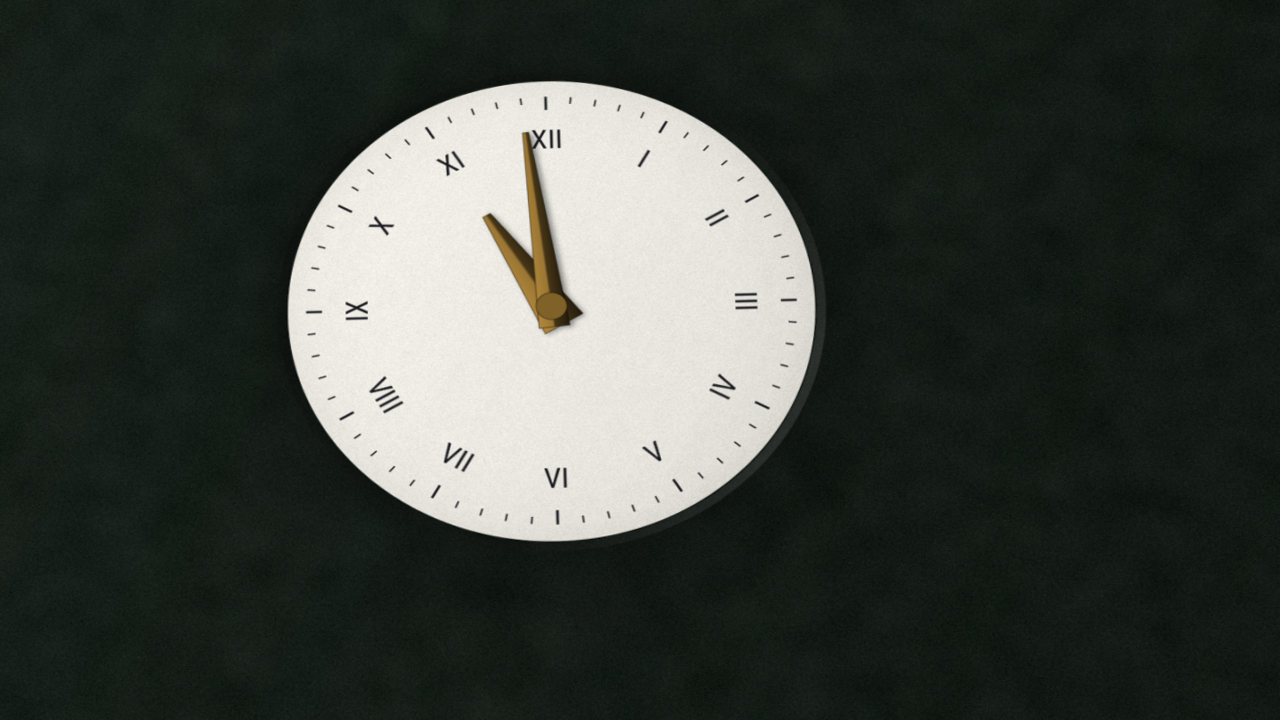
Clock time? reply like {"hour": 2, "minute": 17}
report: {"hour": 10, "minute": 59}
